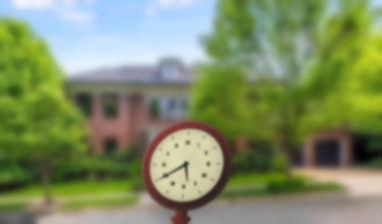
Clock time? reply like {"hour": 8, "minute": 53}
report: {"hour": 5, "minute": 40}
